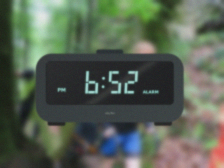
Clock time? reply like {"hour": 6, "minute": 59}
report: {"hour": 6, "minute": 52}
